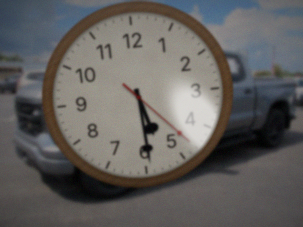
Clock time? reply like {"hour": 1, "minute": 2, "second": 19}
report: {"hour": 5, "minute": 29, "second": 23}
